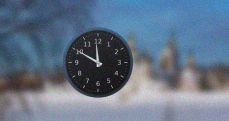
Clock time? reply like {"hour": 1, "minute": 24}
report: {"hour": 11, "minute": 50}
